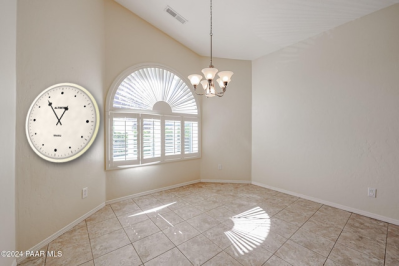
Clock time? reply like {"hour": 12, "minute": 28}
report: {"hour": 12, "minute": 54}
